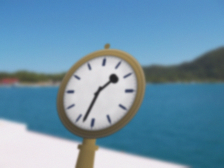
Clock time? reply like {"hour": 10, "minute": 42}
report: {"hour": 1, "minute": 33}
